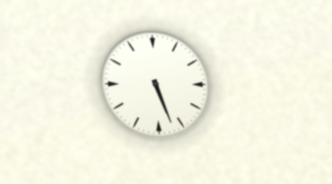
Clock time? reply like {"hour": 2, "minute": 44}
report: {"hour": 5, "minute": 27}
